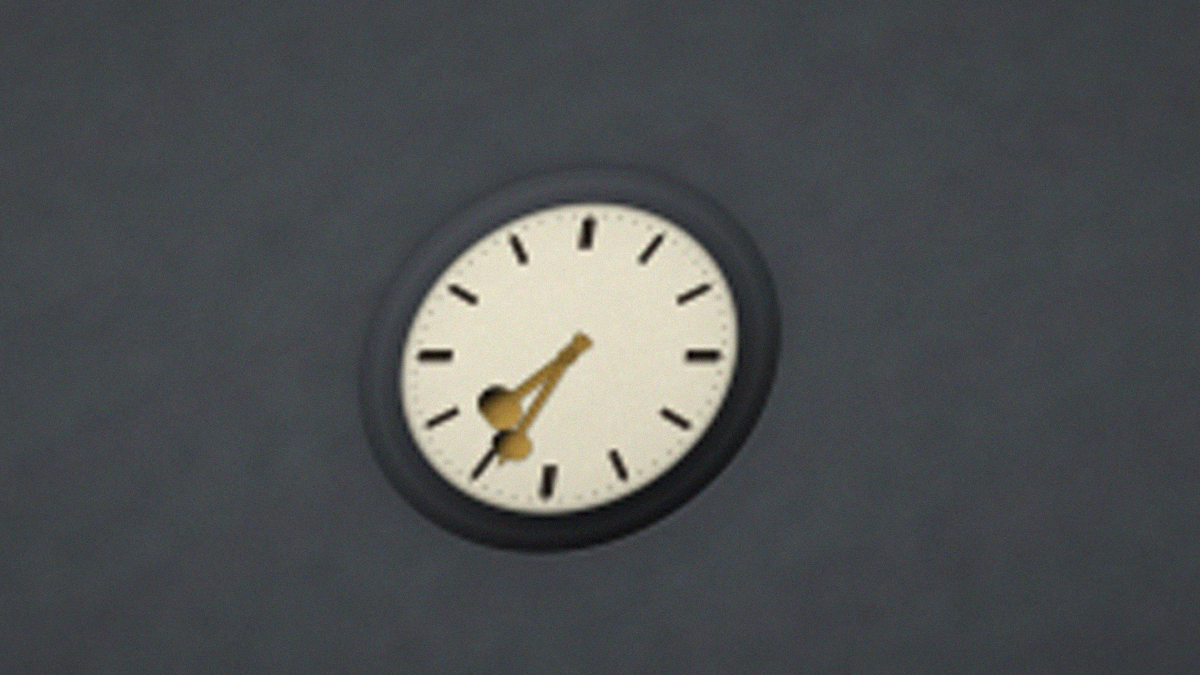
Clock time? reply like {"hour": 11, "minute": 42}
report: {"hour": 7, "minute": 34}
